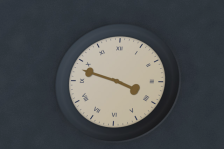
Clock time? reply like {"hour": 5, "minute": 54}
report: {"hour": 3, "minute": 48}
